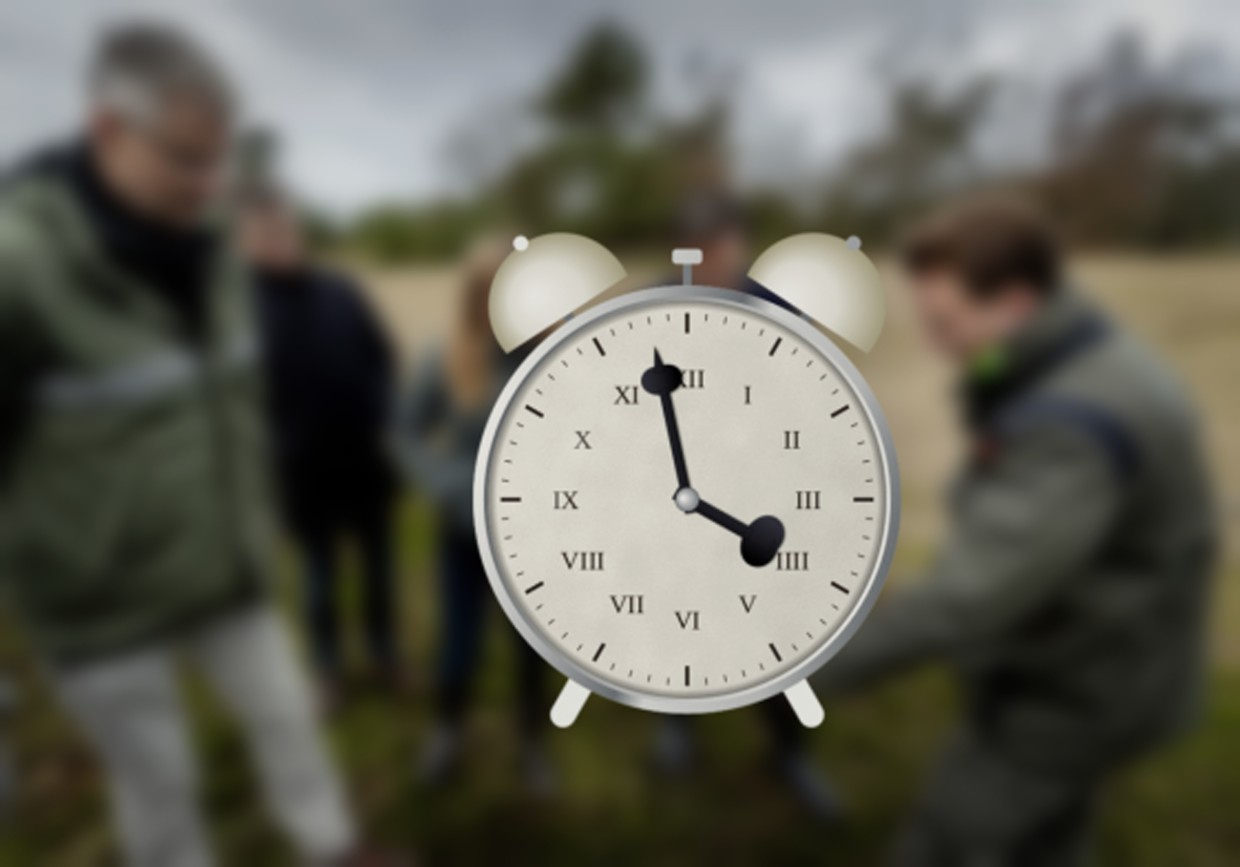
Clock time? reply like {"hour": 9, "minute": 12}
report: {"hour": 3, "minute": 58}
